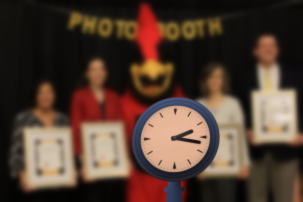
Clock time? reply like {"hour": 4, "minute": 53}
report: {"hour": 2, "minute": 17}
